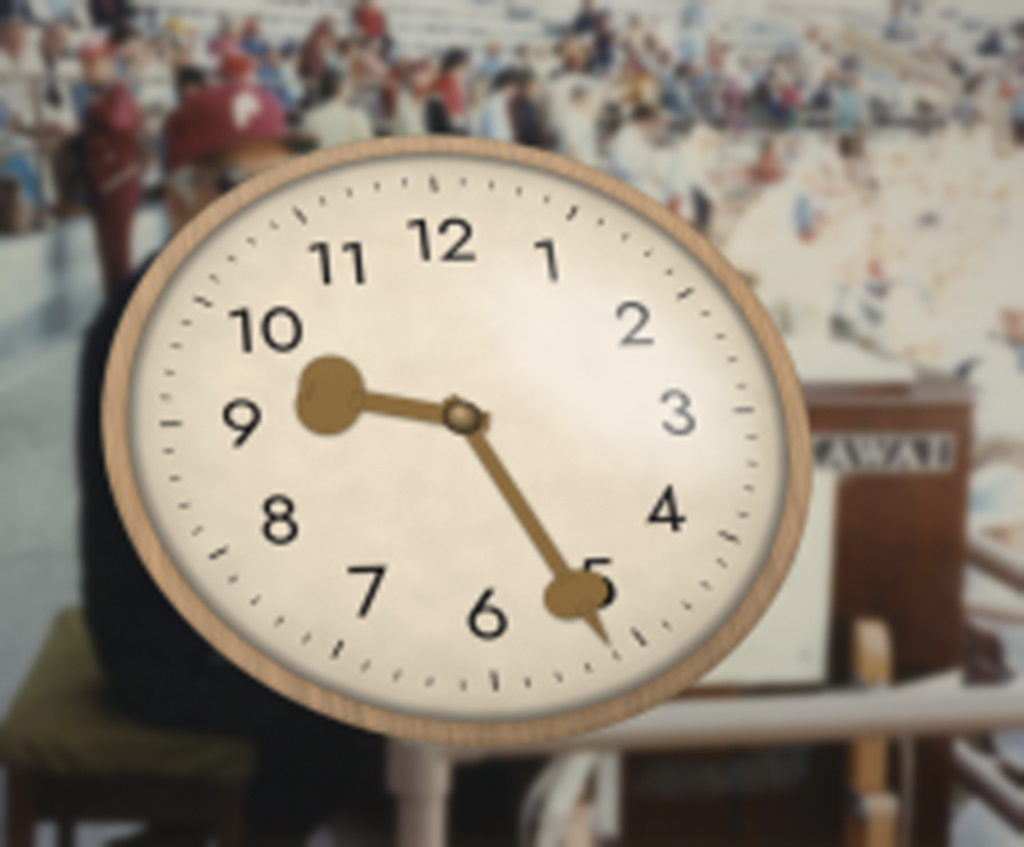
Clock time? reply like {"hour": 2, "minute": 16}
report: {"hour": 9, "minute": 26}
